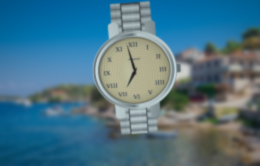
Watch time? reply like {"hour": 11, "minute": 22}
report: {"hour": 6, "minute": 58}
